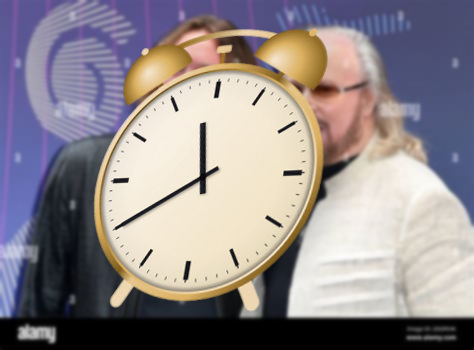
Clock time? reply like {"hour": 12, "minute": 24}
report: {"hour": 11, "minute": 40}
